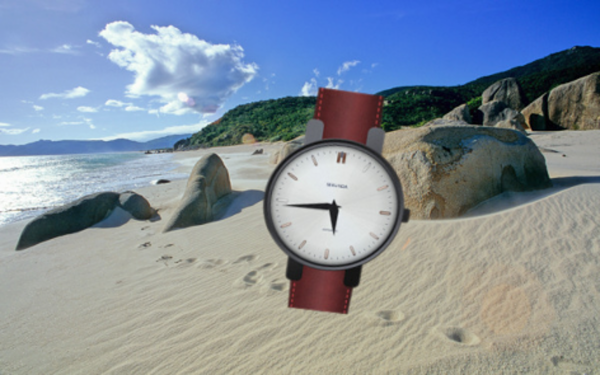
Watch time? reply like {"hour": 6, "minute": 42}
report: {"hour": 5, "minute": 44}
